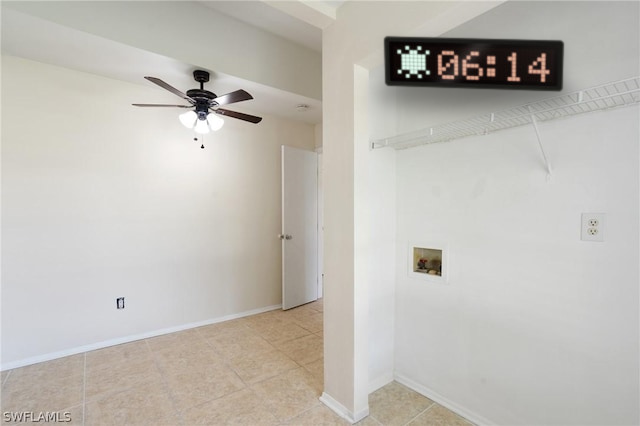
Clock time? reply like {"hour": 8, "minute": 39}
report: {"hour": 6, "minute": 14}
